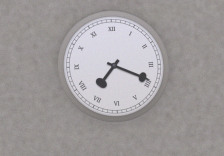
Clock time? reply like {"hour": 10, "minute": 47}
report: {"hour": 7, "minute": 19}
